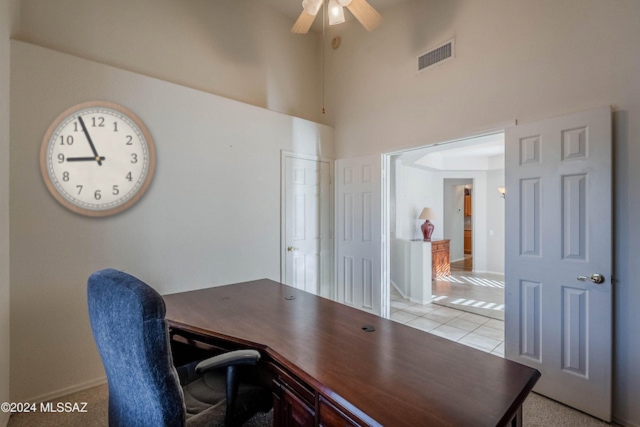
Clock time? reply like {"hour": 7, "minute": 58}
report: {"hour": 8, "minute": 56}
